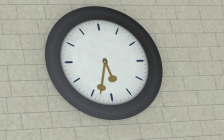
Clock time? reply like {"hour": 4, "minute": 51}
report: {"hour": 5, "minute": 33}
